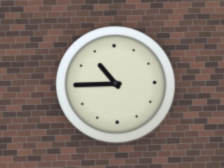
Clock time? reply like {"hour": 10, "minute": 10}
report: {"hour": 10, "minute": 45}
